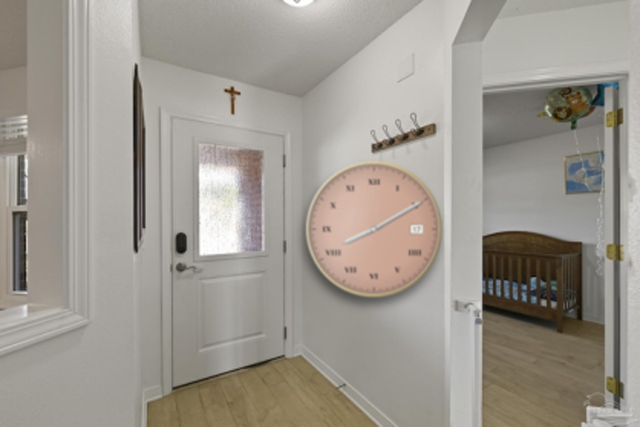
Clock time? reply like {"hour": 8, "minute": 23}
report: {"hour": 8, "minute": 10}
